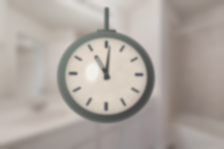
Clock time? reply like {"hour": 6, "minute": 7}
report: {"hour": 11, "minute": 1}
